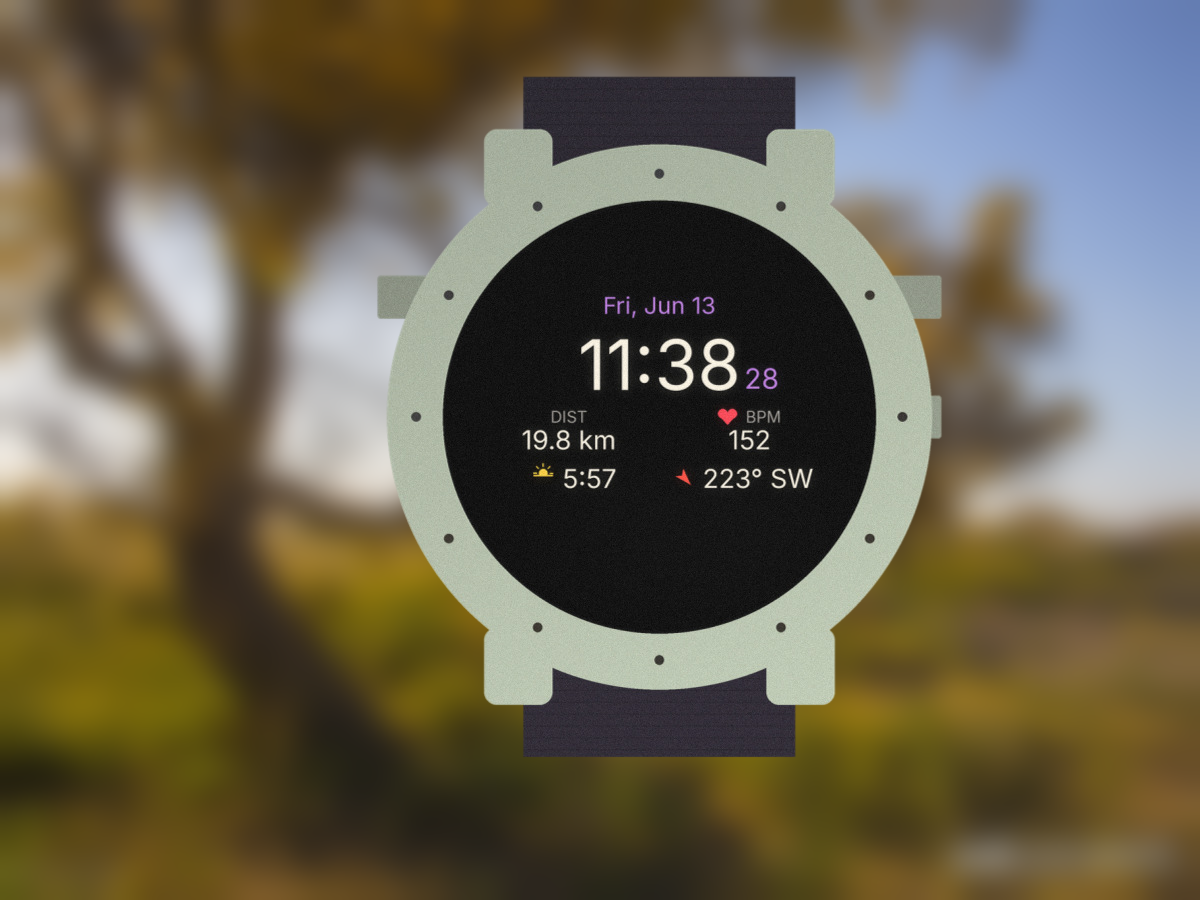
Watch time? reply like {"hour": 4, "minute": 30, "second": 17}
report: {"hour": 11, "minute": 38, "second": 28}
